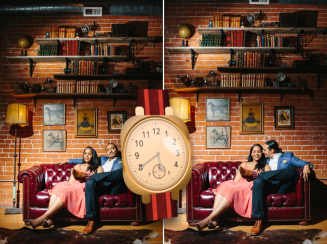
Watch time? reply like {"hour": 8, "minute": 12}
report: {"hour": 5, "minute": 40}
